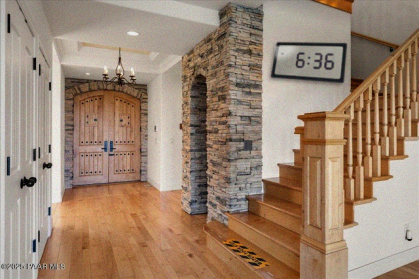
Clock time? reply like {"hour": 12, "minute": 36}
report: {"hour": 6, "minute": 36}
